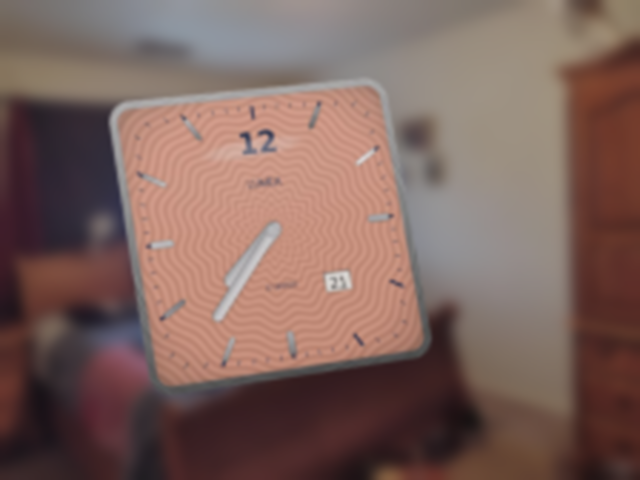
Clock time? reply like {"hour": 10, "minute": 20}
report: {"hour": 7, "minute": 37}
